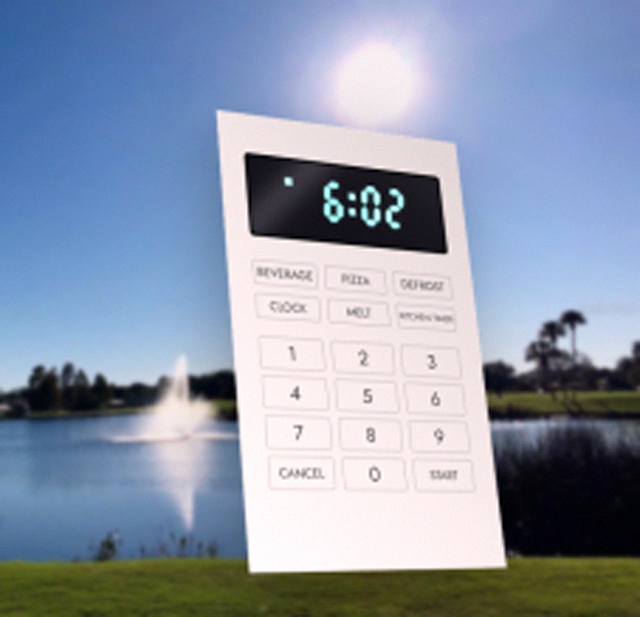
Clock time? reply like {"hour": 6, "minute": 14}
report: {"hour": 6, "minute": 2}
